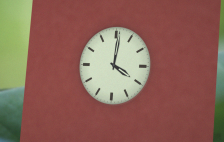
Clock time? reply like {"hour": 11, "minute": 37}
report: {"hour": 4, "minute": 1}
